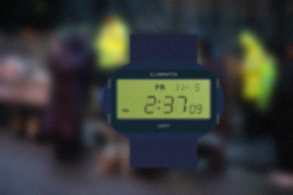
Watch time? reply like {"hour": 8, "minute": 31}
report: {"hour": 2, "minute": 37}
